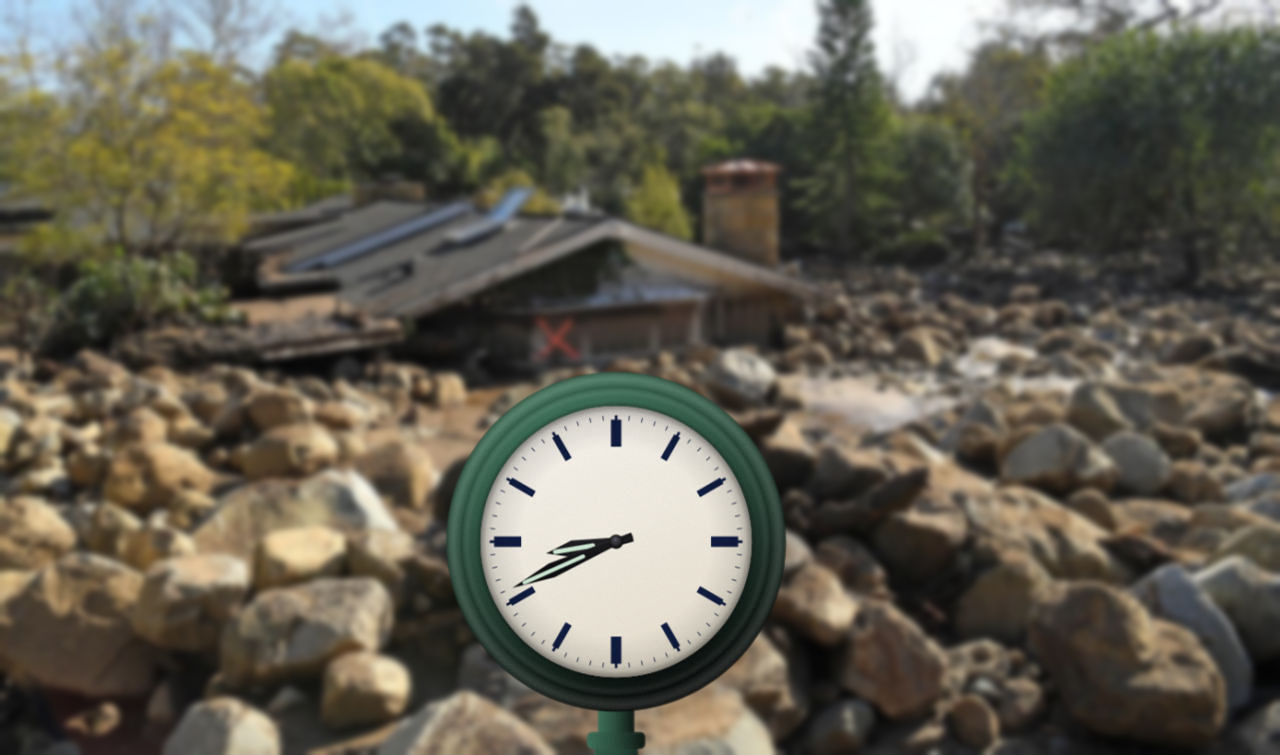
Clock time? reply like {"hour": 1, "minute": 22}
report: {"hour": 8, "minute": 41}
